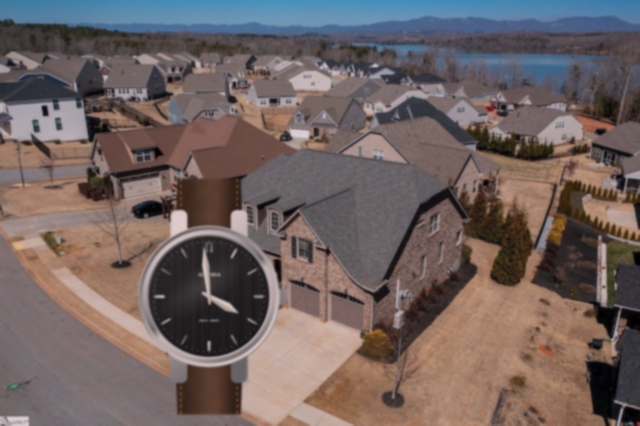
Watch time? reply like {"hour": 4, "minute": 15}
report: {"hour": 3, "minute": 59}
